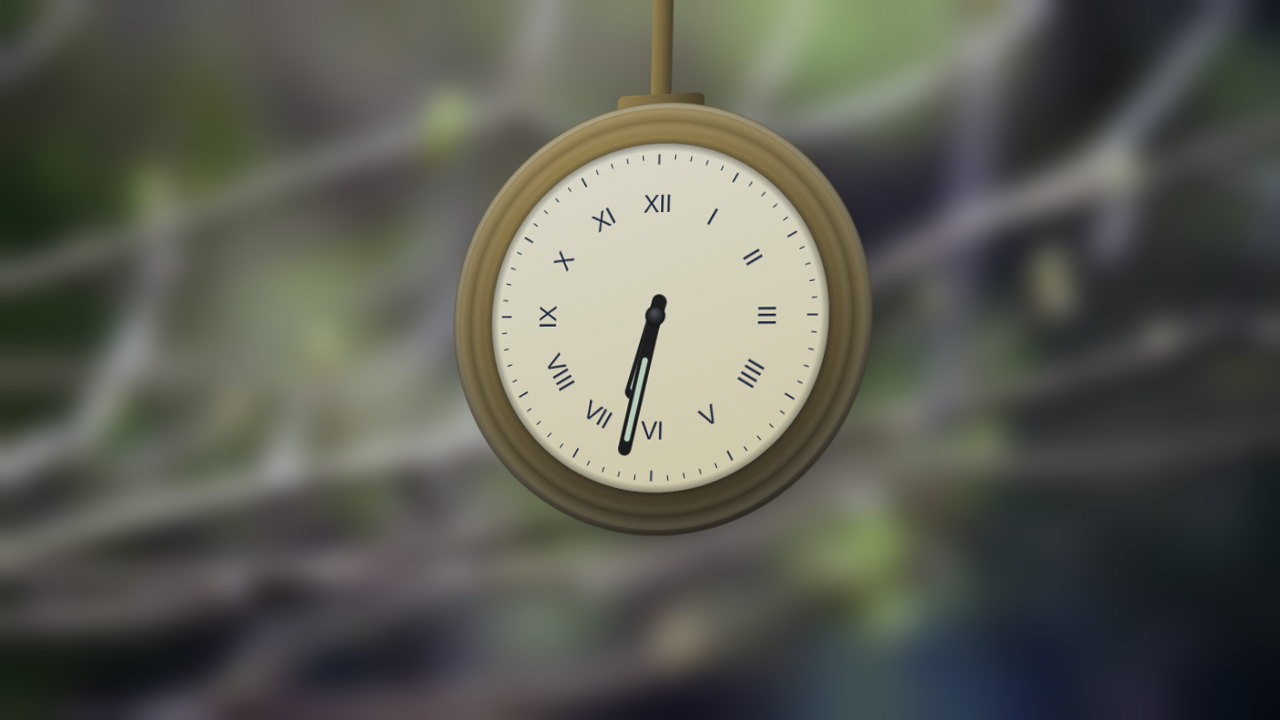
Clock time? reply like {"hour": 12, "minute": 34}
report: {"hour": 6, "minute": 32}
